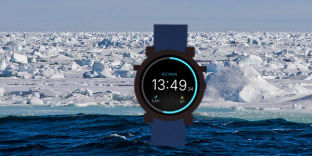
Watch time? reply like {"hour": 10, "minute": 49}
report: {"hour": 13, "minute": 49}
